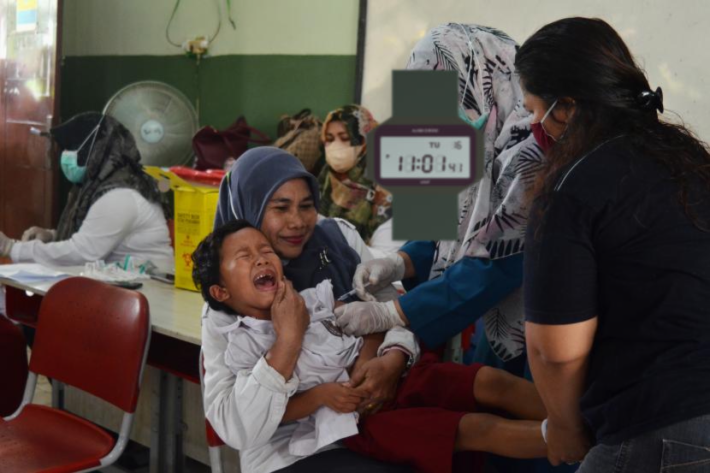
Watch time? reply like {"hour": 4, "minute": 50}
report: {"hour": 11, "minute": 1}
